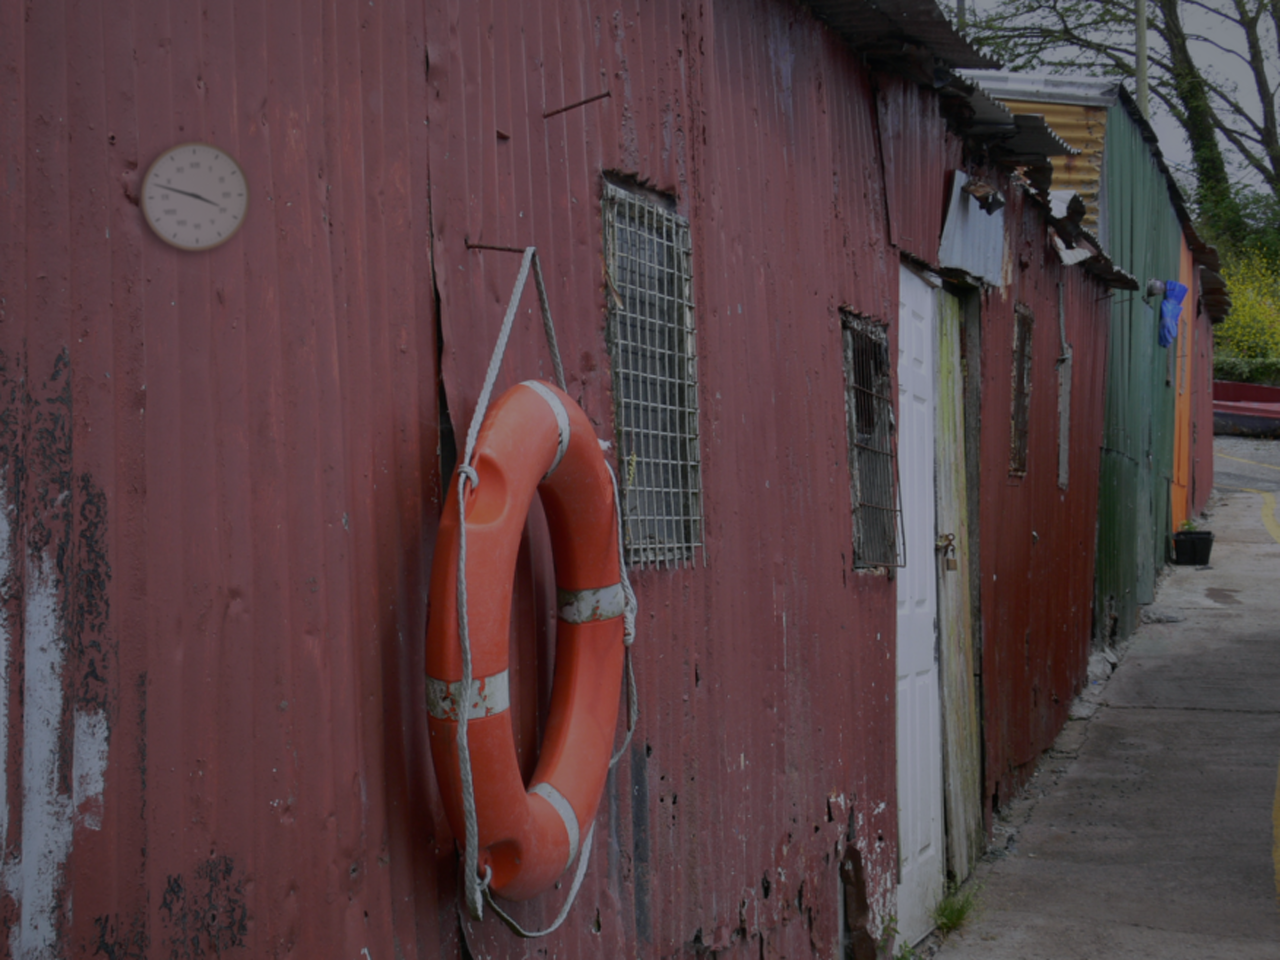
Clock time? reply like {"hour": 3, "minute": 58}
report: {"hour": 3, "minute": 48}
